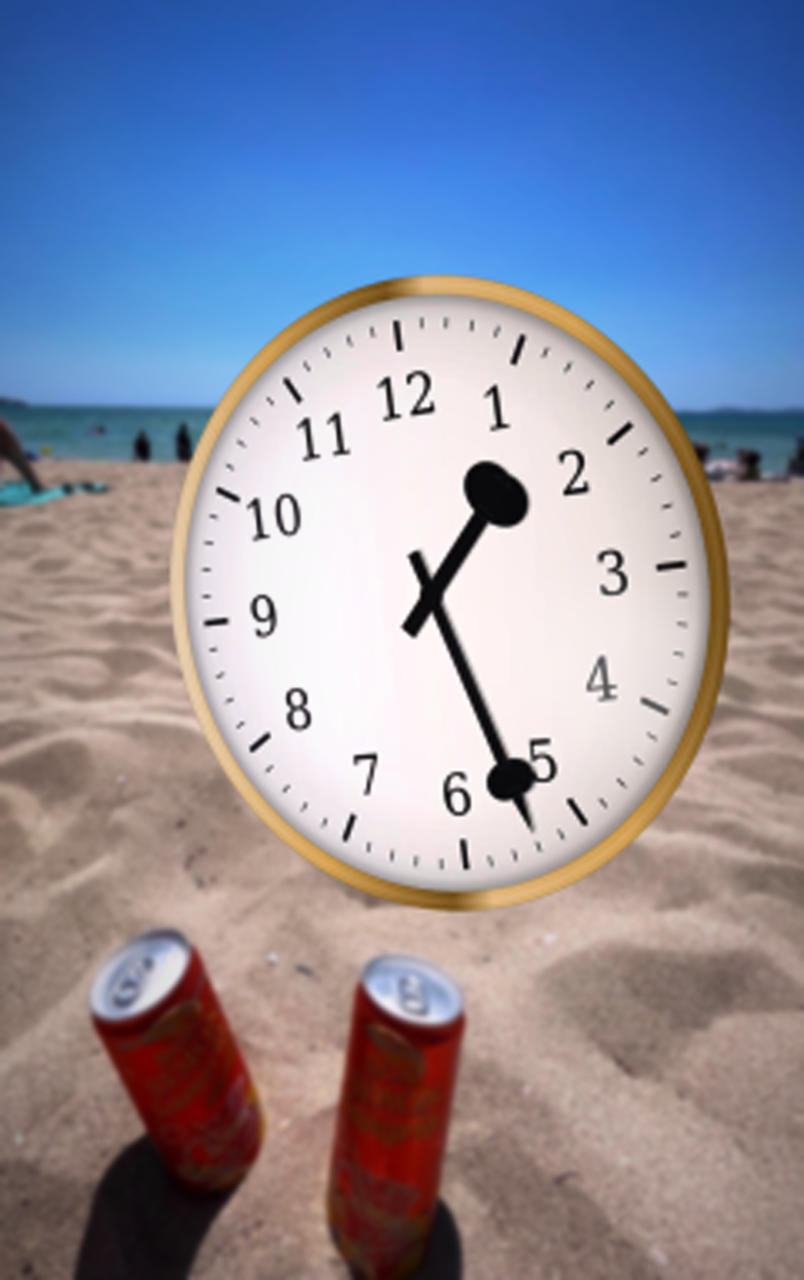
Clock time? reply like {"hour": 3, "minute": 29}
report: {"hour": 1, "minute": 27}
